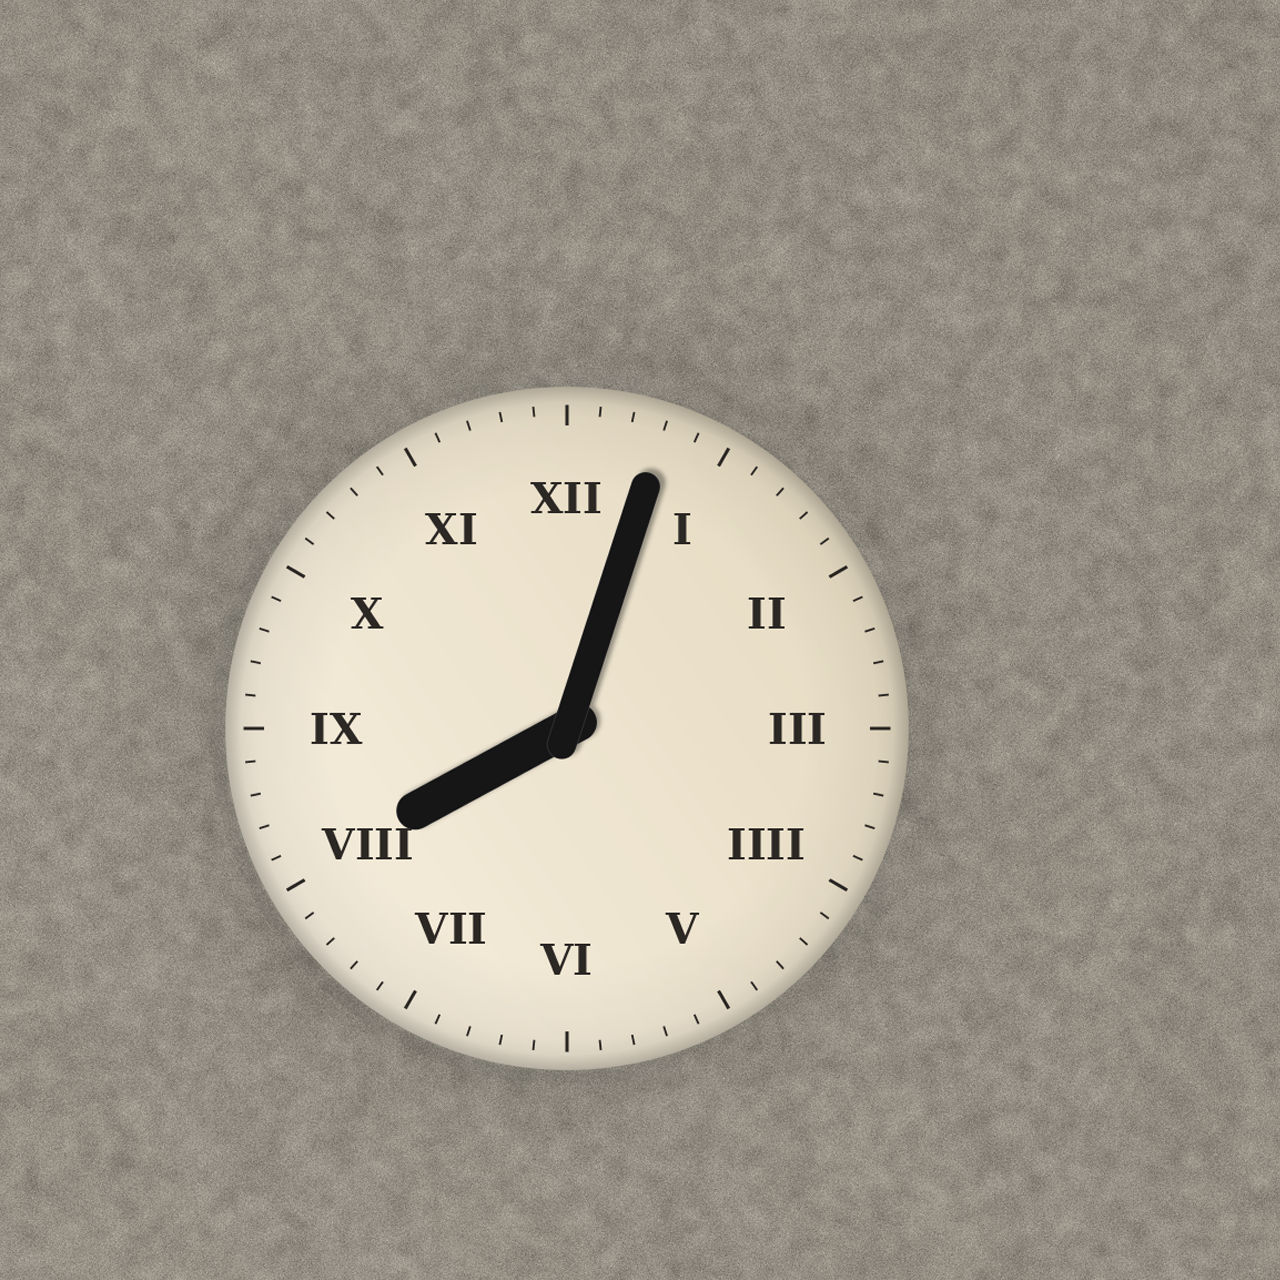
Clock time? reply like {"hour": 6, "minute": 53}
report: {"hour": 8, "minute": 3}
